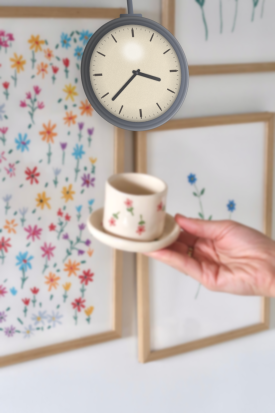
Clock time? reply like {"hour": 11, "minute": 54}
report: {"hour": 3, "minute": 38}
